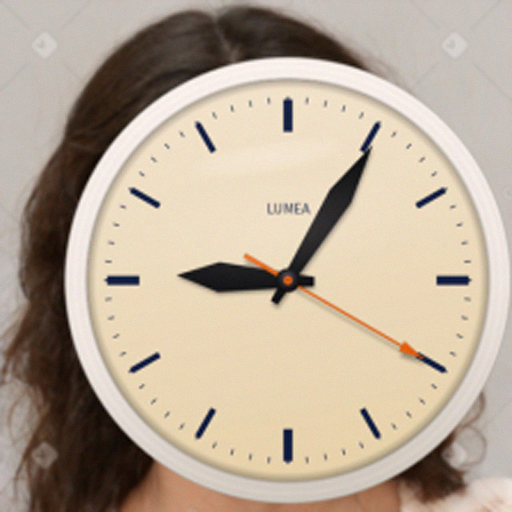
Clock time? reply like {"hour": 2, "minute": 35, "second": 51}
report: {"hour": 9, "minute": 5, "second": 20}
